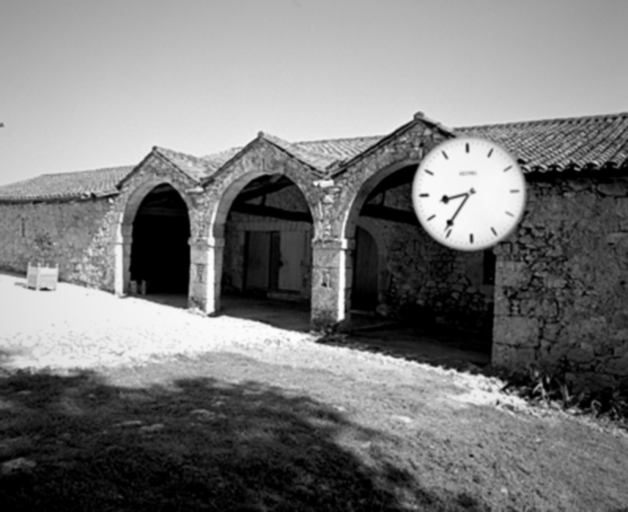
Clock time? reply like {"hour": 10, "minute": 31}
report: {"hour": 8, "minute": 36}
